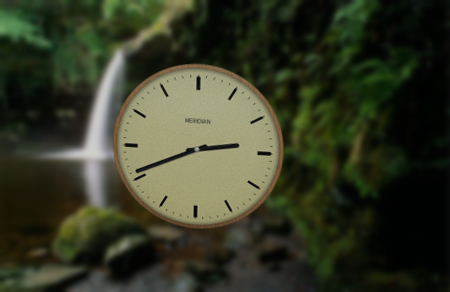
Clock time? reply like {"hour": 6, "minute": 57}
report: {"hour": 2, "minute": 41}
